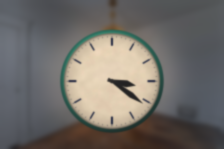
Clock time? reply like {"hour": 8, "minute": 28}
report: {"hour": 3, "minute": 21}
